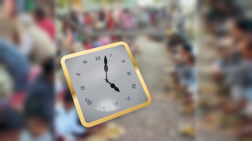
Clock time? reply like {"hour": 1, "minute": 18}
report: {"hour": 5, "minute": 3}
